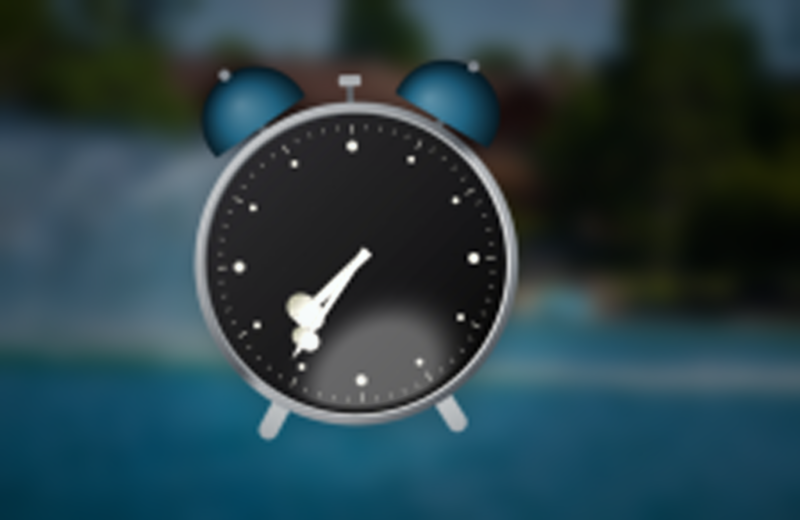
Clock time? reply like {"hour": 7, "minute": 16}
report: {"hour": 7, "minute": 36}
